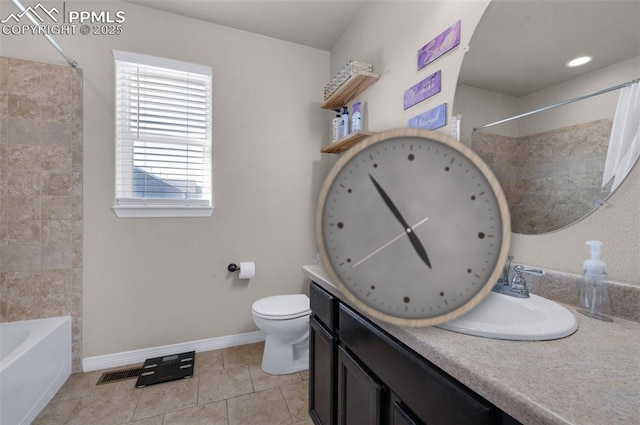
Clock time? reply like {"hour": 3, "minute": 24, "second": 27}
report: {"hour": 4, "minute": 53, "second": 39}
